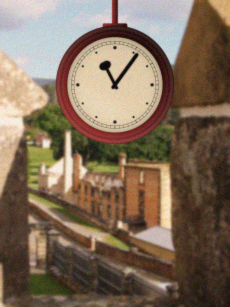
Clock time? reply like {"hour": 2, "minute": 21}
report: {"hour": 11, "minute": 6}
